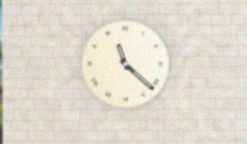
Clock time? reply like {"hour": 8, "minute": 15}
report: {"hour": 11, "minute": 22}
